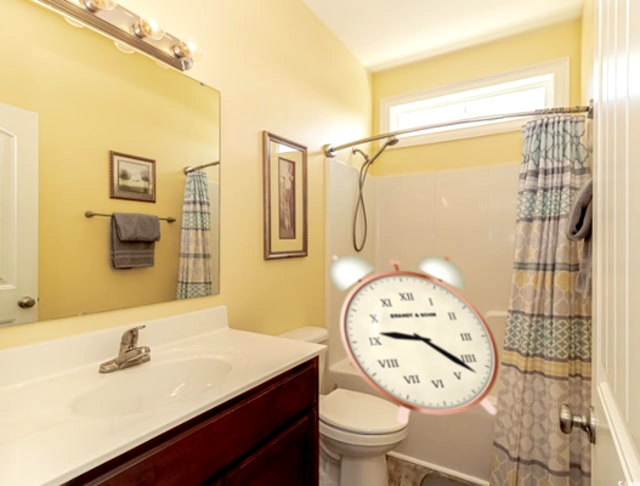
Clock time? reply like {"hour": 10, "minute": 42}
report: {"hour": 9, "minute": 22}
